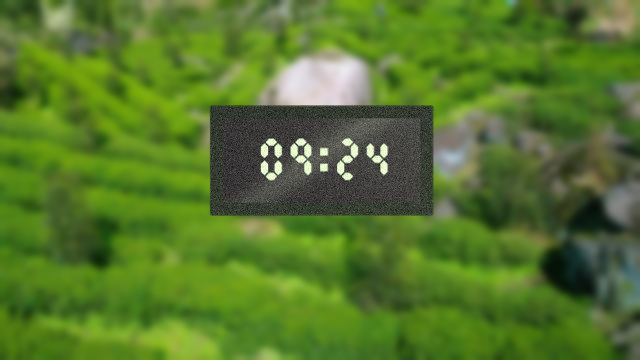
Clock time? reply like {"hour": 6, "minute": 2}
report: {"hour": 9, "minute": 24}
